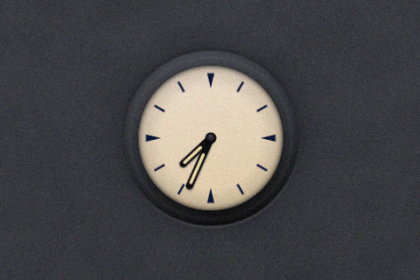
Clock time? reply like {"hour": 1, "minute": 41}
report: {"hour": 7, "minute": 34}
